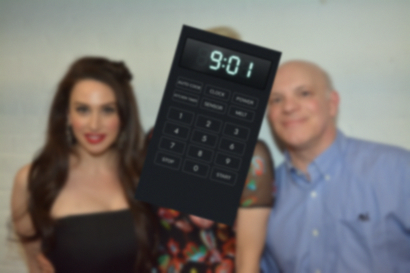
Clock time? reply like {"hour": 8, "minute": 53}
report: {"hour": 9, "minute": 1}
